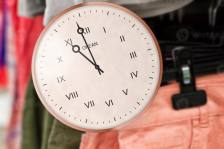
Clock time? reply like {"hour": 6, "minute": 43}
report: {"hour": 10, "minute": 59}
